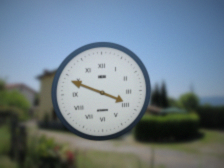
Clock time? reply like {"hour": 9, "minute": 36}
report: {"hour": 3, "minute": 49}
